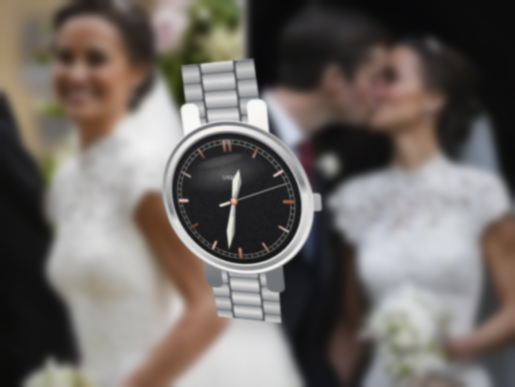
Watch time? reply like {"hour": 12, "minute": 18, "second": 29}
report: {"hour": 12, "minute": 32, "second": 12}
